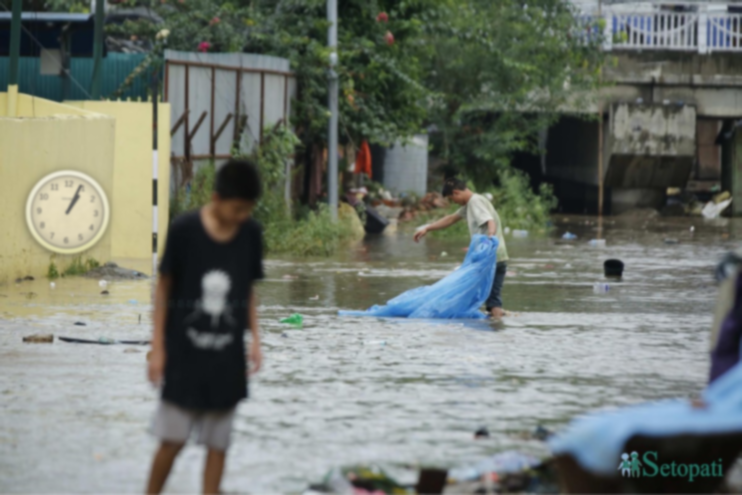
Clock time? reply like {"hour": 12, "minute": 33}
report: {"hour": 1, "minute": 4}
